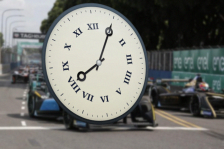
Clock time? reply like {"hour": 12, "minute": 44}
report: {"hour": 8, "minute": 5}
